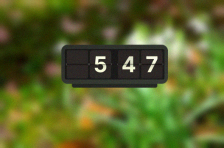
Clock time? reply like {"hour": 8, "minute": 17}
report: {"hour": 5, "minute": 47}
